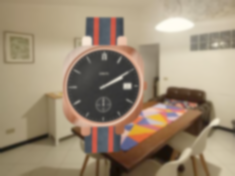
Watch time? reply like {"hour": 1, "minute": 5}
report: {"hour": 2, "minute": 10}
